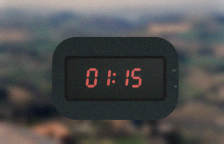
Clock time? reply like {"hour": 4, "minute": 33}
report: {"hour": 1, "minute": 15}
